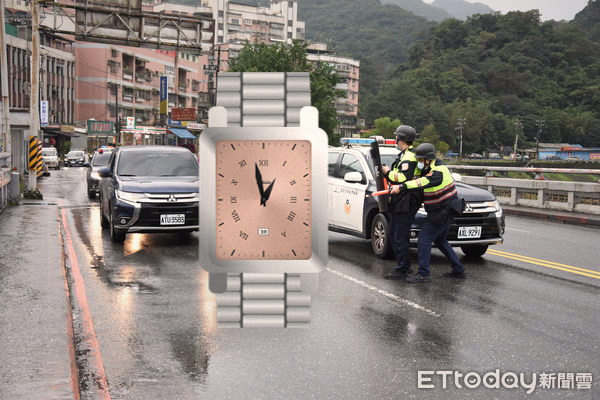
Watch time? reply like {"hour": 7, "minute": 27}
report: {"hour": 12, "minute": 58}
